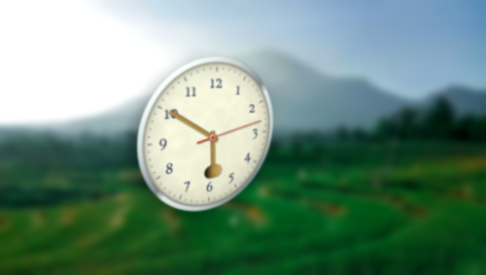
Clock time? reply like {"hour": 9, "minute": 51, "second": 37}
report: {"hour": 5, "minute": 50, "second": 13}
